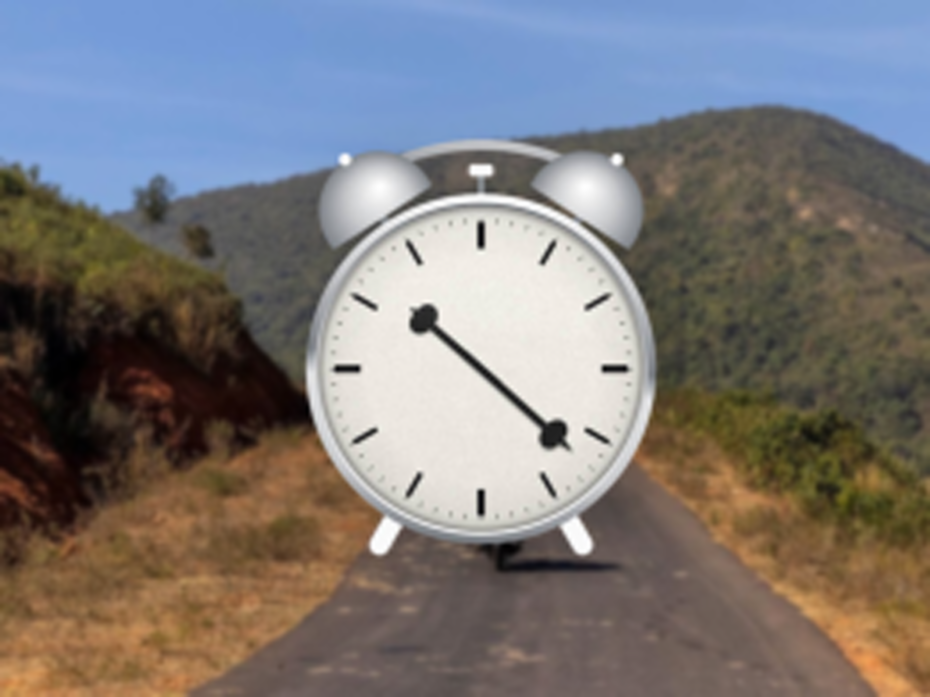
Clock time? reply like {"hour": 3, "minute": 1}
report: {"hour": 10, "minute": 22}
